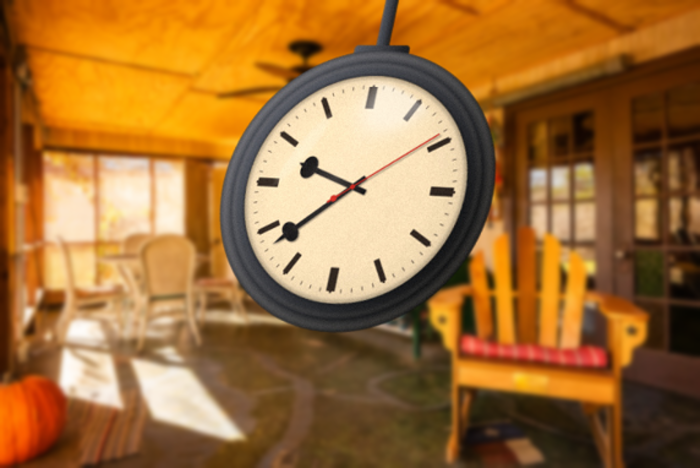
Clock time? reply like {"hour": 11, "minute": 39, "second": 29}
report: {"hour": 9, "minute": 38, "second": 9}
